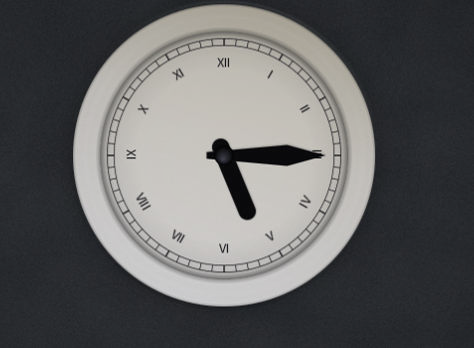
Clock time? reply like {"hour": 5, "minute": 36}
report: {"hour": 5, "minute": 15}
